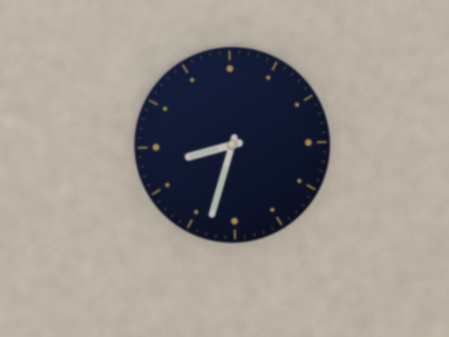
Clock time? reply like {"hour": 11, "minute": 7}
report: {"hour": 8, "minute": 33}
